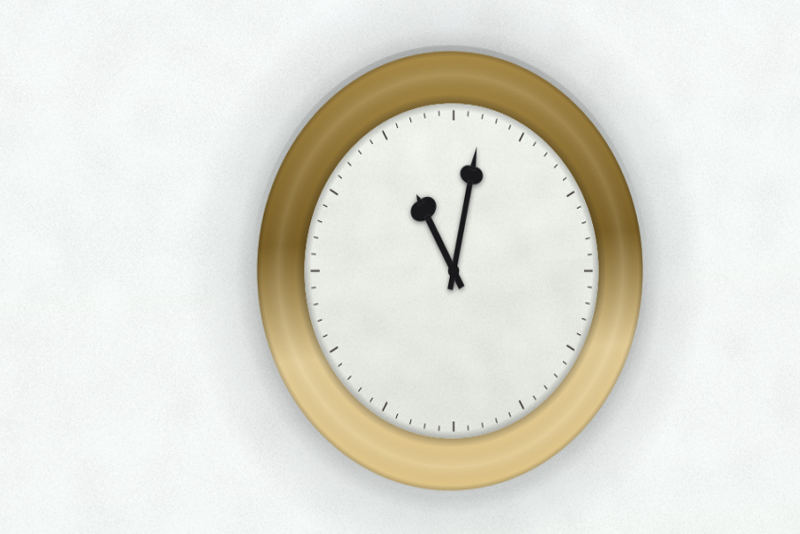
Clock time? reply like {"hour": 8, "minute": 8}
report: {"hour": 11, "minute": 2}
